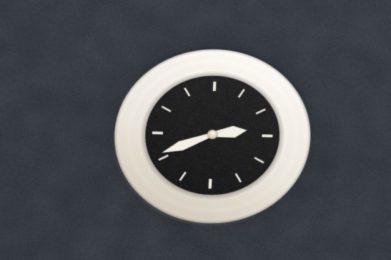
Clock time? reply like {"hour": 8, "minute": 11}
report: {"hour": 2, "minute": 41}
